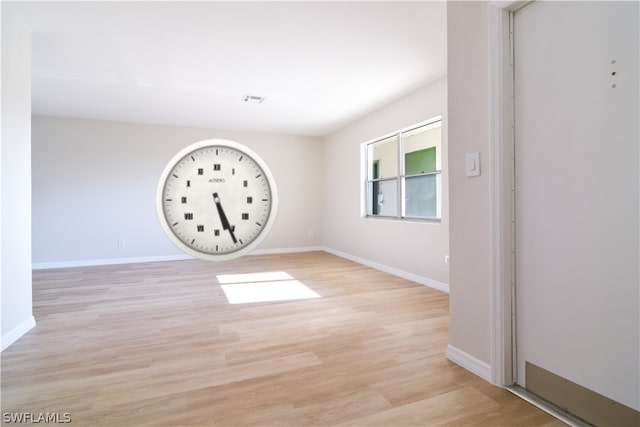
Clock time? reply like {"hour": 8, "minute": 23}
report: {"hour": 5, "minute": 26}
